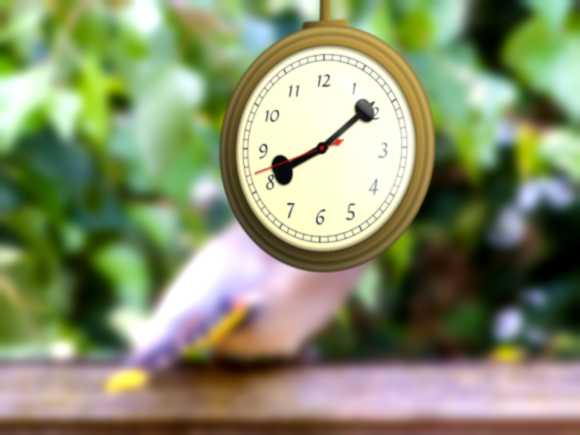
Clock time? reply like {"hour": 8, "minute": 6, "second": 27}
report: {"hour": 8, "minute": 8, "second": 42}
